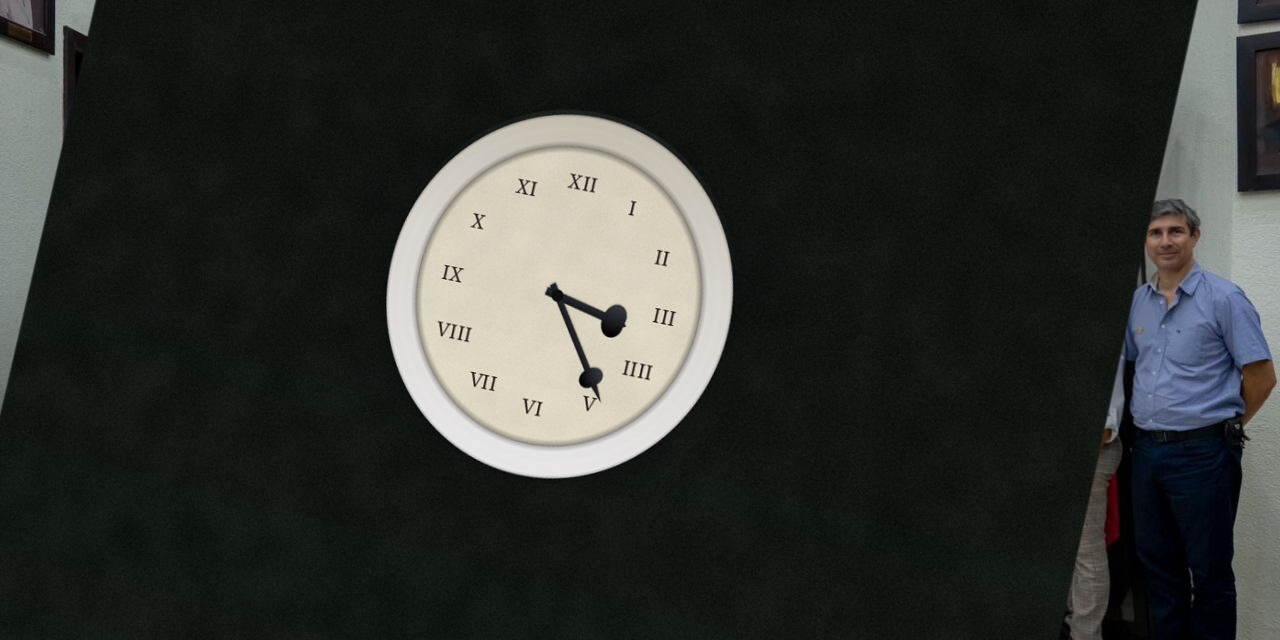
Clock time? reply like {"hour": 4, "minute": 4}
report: {"hour": 3, "minute": 24}
